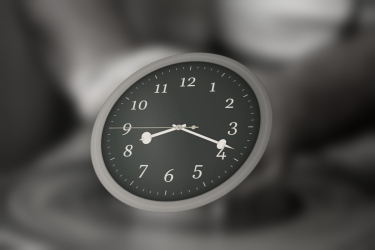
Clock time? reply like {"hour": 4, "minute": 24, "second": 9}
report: {"hour": 8, "minute": 18, "second": 45}
